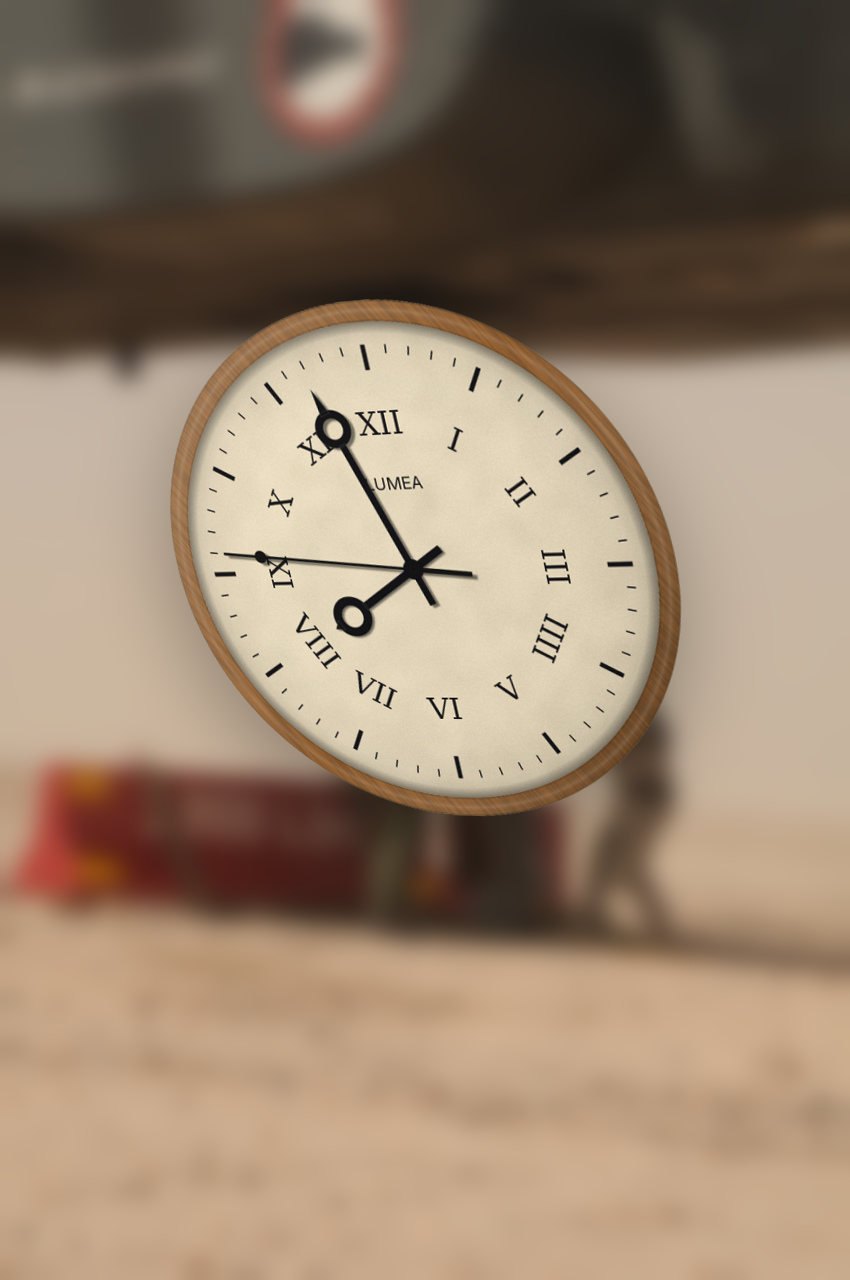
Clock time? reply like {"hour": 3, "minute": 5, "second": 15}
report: {"hour": 7, "minute": 56, "second": 46}
